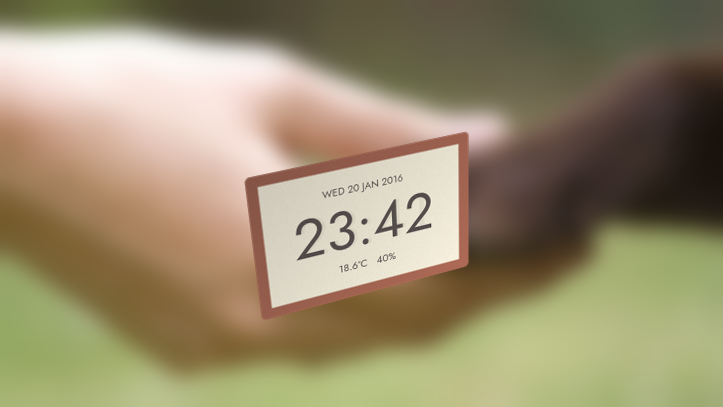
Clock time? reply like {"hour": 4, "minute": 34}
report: {"hour": 23, "minute": 42}
